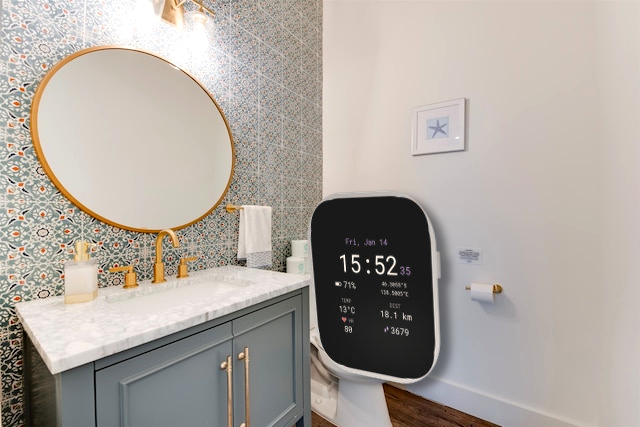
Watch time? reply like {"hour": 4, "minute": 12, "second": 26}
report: {"hour": 15, "minute": 52, "second": 35}
